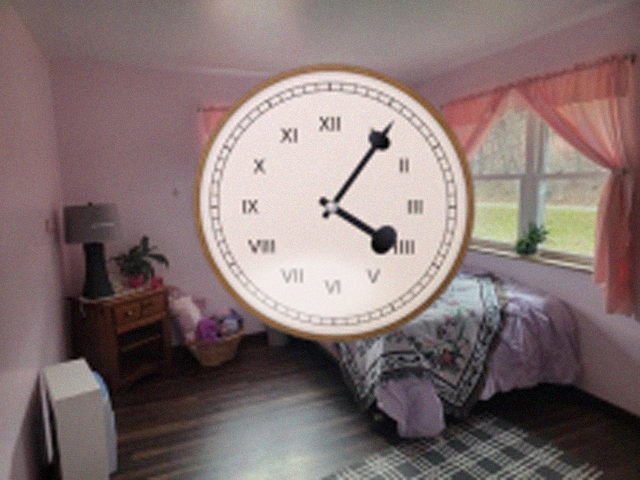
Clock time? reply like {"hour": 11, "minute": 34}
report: {"hour": 4, "minute": 6}
